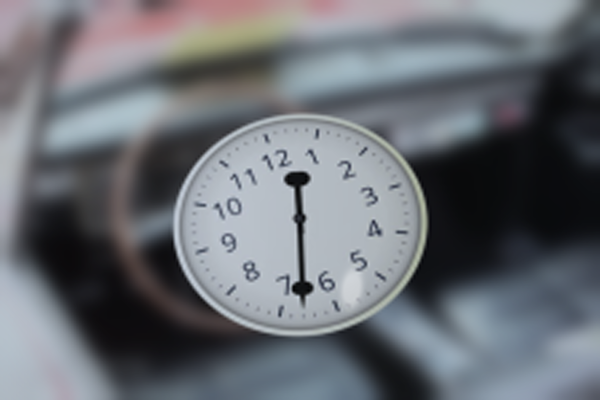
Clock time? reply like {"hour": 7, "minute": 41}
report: {"hour": 12, "minute": 33}
